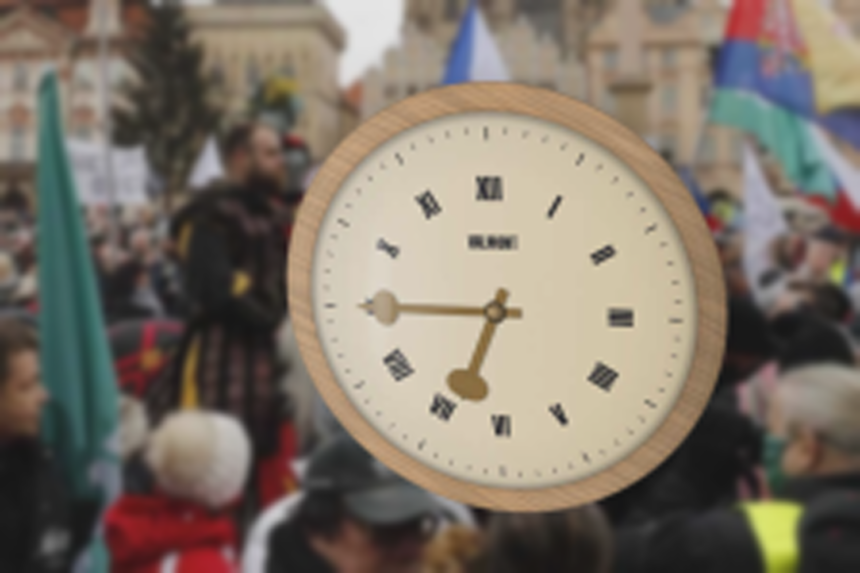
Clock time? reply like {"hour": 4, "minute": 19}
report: {"hour": 6, "minute": 45}
